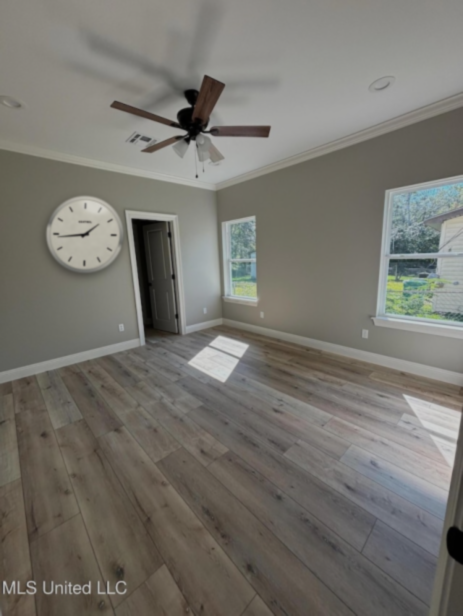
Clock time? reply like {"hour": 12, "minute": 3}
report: {"hour": 1, "minute": 44}
